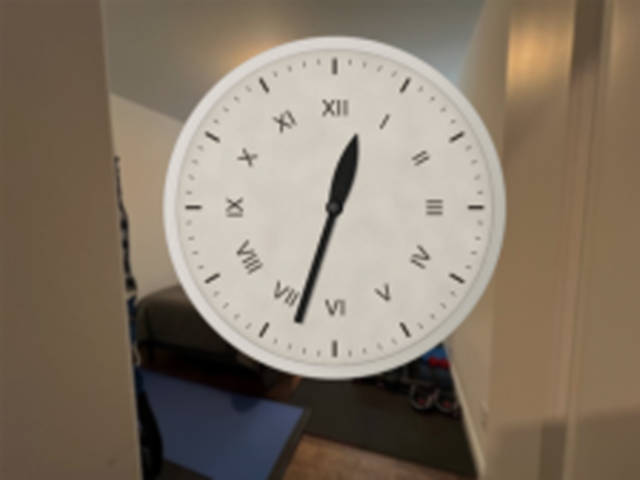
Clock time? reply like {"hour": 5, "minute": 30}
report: {"hour": 12, "minute": 33}
